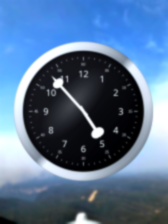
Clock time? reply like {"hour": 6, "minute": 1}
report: {"hour": 4, "minute": 53}
